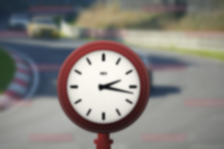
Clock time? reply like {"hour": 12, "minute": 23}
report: {"hour": 2, "minute": 17}
